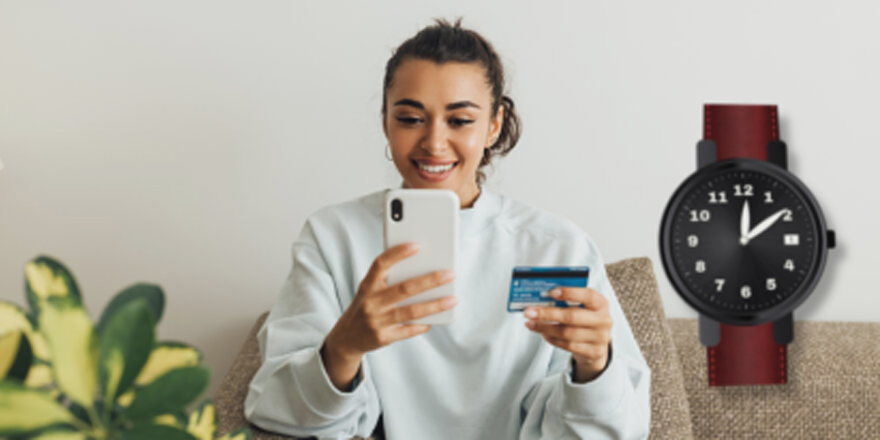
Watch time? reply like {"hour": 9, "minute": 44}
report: {"hour": 12, "minute": 9}
